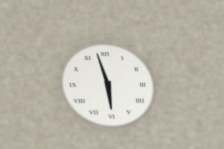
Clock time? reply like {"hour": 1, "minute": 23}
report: {"hour": 5, "minute": 58}
